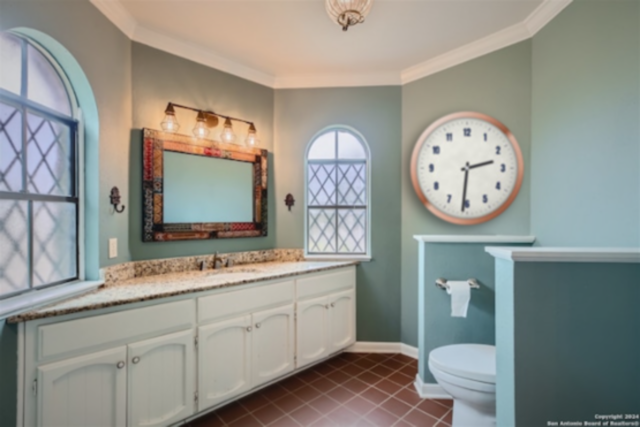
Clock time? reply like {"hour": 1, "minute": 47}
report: {"hour": 2, "minute": 31}
